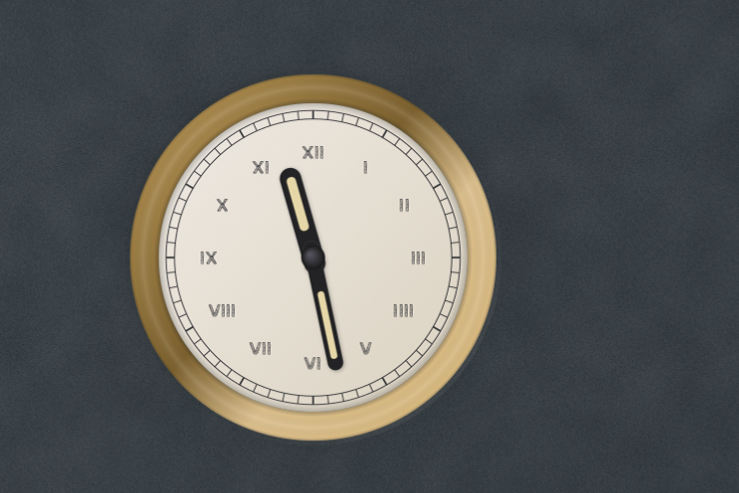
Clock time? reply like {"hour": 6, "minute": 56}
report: {"hour": 11, "minute": 28}
